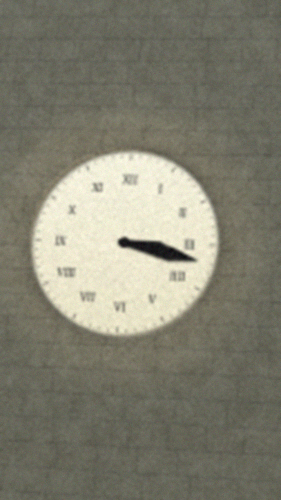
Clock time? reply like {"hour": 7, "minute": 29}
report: {"hour": 3, "minute": 17}
